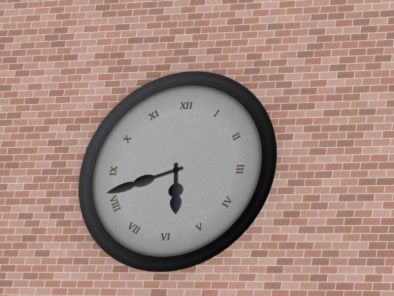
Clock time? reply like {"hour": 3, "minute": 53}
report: {"hour": 5, "minute": 42}
